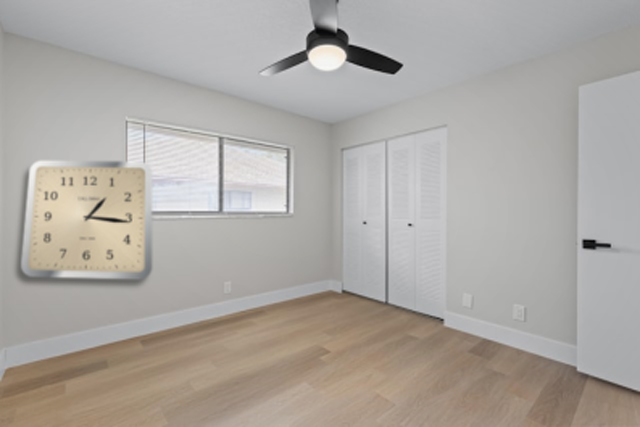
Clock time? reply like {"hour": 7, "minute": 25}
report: {"hour": 1, "minute": 16}
